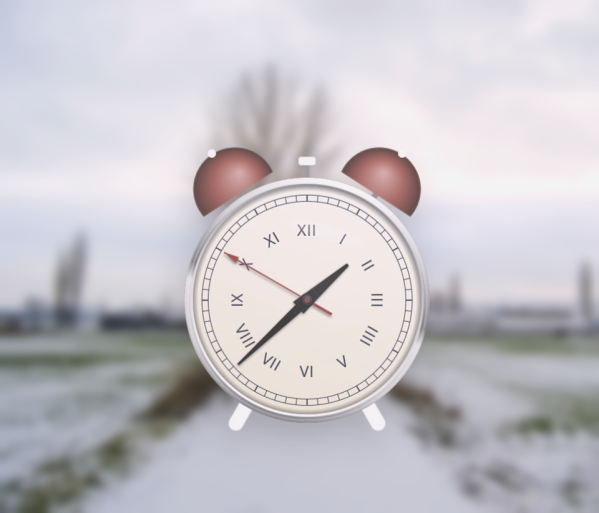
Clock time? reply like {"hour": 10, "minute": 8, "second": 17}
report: {"hour": 1, "minute": 37, "second": 50}
